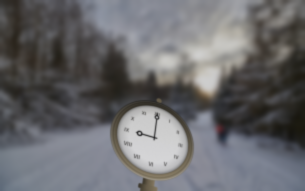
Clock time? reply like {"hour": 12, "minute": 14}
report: {"hour": 9, "minute": 0}
